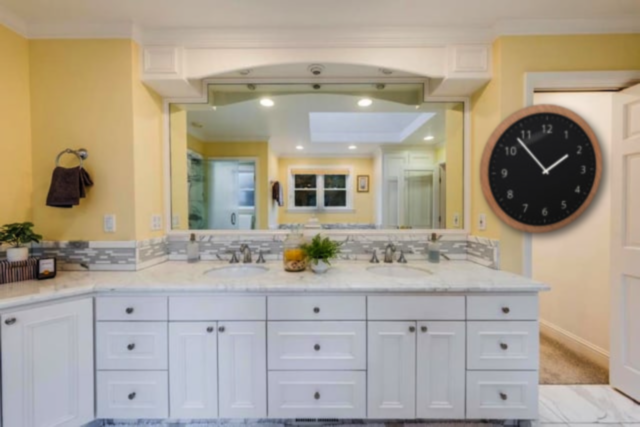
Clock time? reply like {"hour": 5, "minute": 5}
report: {"hour": 1, "minute": 53}
